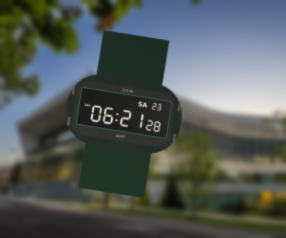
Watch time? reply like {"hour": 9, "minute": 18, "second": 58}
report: {"hour": 6, "minute": 21, "second": 28}
